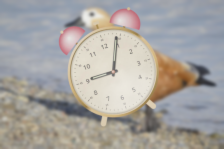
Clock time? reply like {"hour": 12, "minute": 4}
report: {"hour": 9, "minute": 4}
